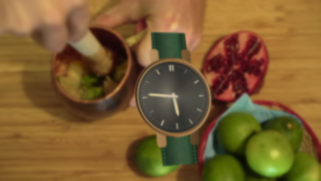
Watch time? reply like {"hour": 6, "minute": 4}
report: {"hour": 5, "minute": 46}
